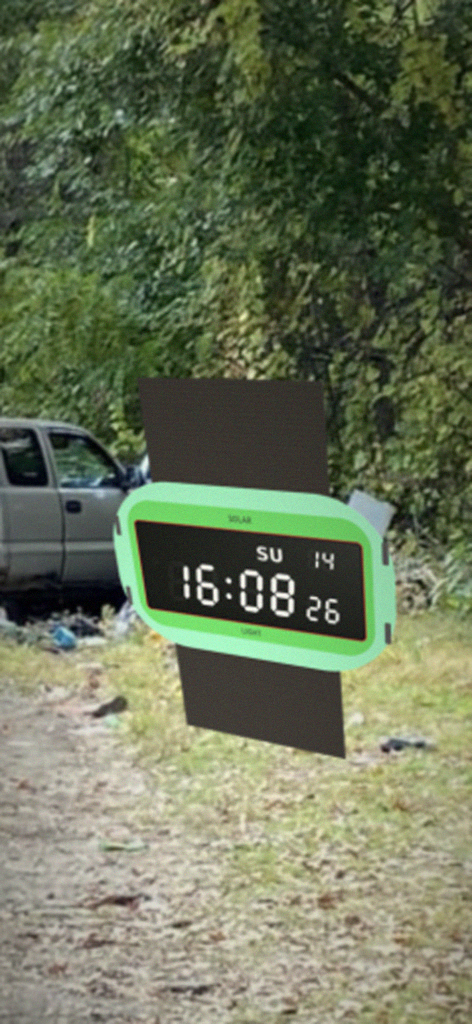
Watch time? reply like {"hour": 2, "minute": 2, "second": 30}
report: {"hour": 16, "minute": 8, "second": 26}
